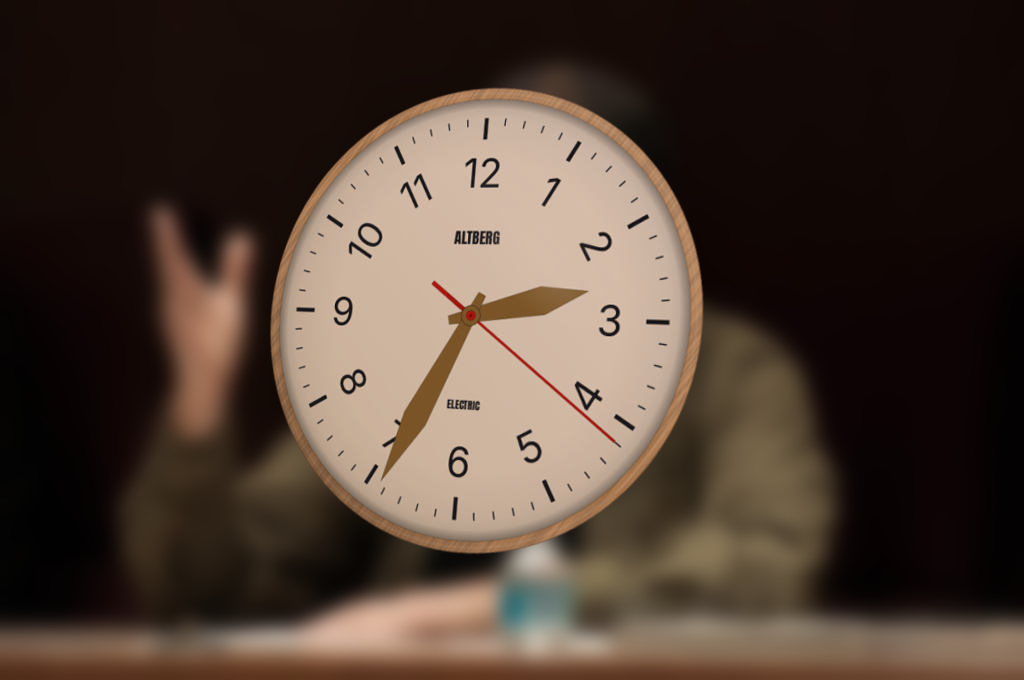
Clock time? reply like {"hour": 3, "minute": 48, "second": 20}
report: {"hour": 2, "minute": 34, "second": 21}
